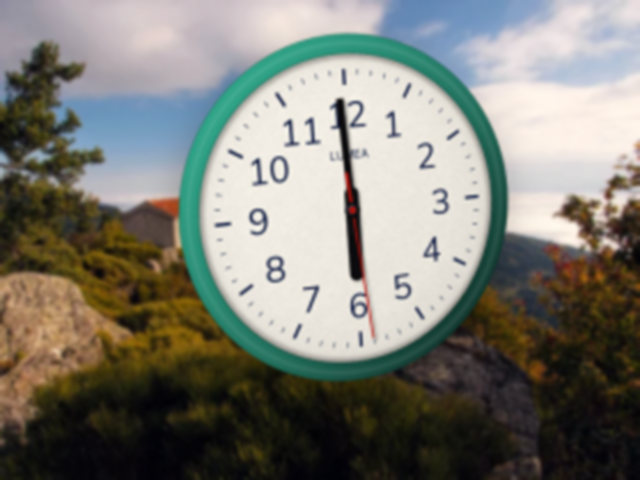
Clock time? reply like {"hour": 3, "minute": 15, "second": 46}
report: {"hour": 5, "minute": 59, "second": 29}
